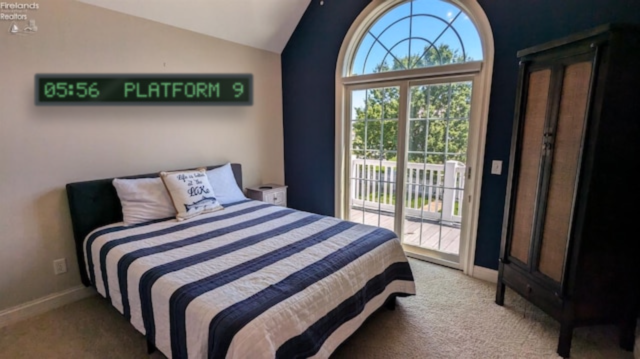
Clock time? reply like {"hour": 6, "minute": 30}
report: {"hour": 5, "minute": 56}
